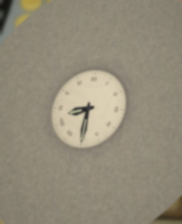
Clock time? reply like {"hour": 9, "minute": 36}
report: {"hour": 8, "minute": 30}
